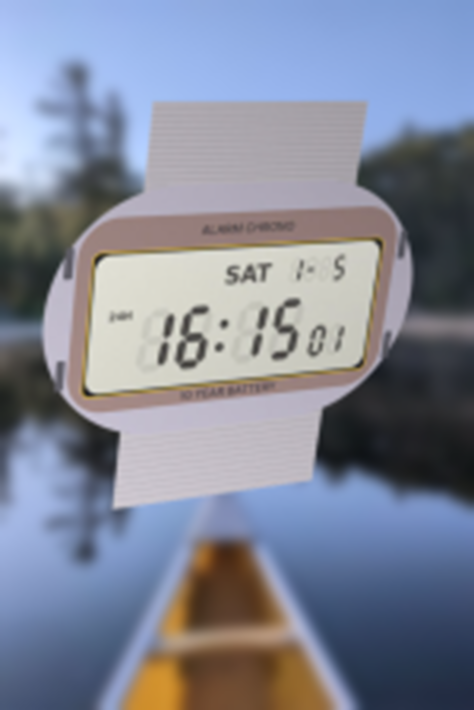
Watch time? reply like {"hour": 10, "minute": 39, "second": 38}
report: {"hour": 16, "minute": 15, "second": 1}
